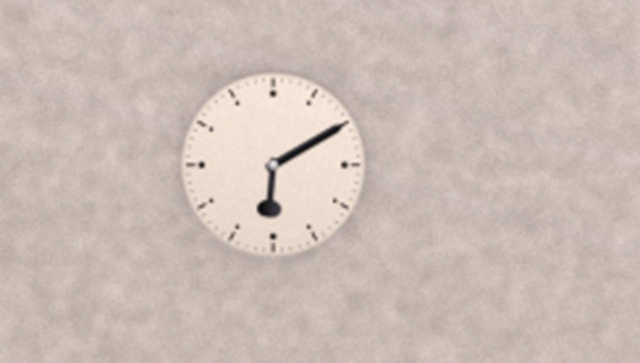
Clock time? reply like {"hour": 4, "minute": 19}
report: {"hour": 6, "minute": 10}
